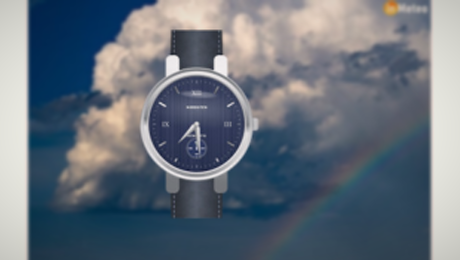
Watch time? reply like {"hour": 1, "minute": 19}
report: {"hour": 7, "minute": 29}
